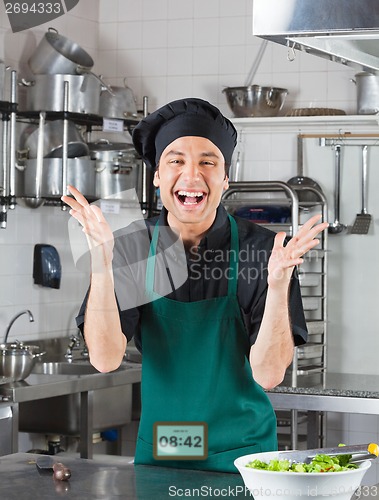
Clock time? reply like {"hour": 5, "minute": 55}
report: {"hour": 8, "minute": 42}
